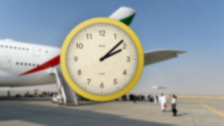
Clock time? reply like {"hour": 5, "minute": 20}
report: {"hour": 2, "minute": 8}
